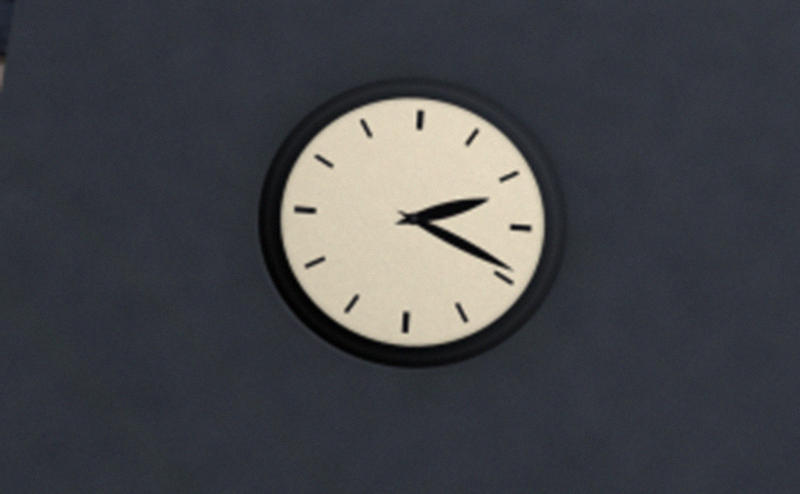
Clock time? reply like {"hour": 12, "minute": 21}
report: {"hour": 2, "minute": 19}
